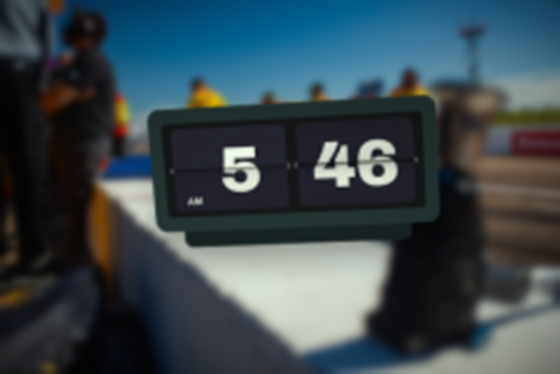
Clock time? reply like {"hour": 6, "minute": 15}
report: {"hour": 5, "minute": 46}
